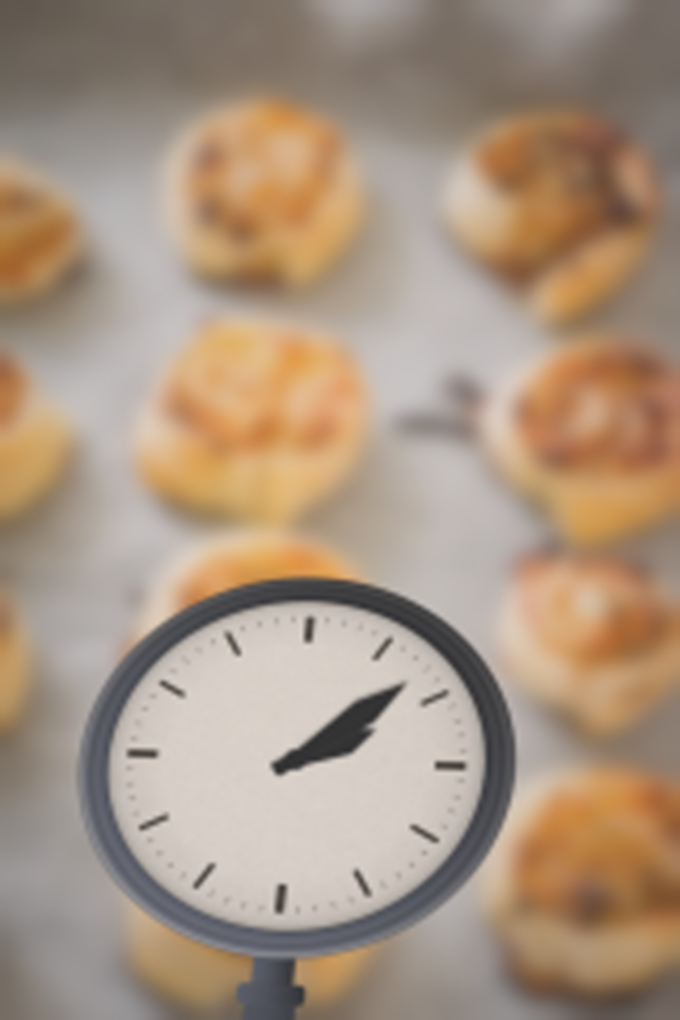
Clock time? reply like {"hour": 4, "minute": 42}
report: {"hour": 2, "minute": 8}
